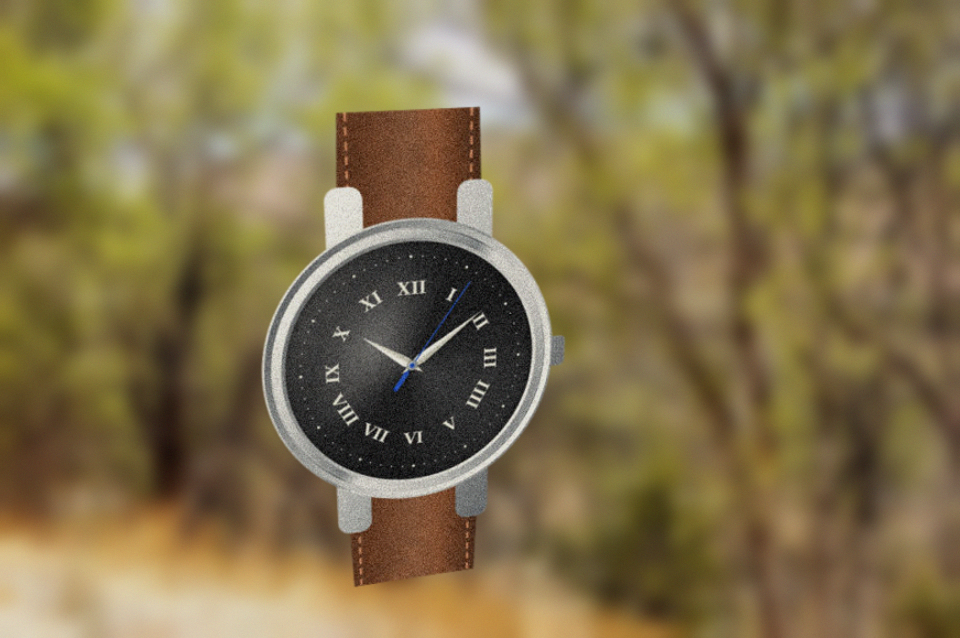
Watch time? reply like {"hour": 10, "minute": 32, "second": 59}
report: {"hour": 10, "minute": 9, "second": 6}
